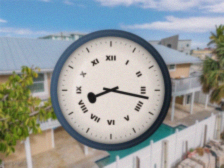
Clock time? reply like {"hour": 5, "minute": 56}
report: {"hour": 8, "minute": 17}
